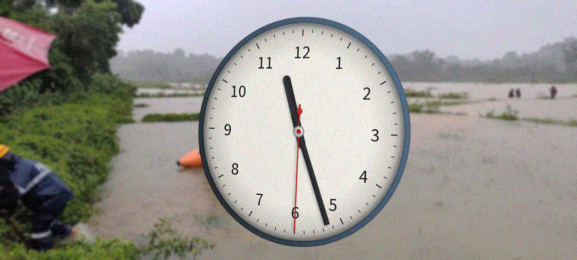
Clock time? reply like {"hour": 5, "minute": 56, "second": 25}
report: {"hour": 11, "minute": 26, "second": 30}
